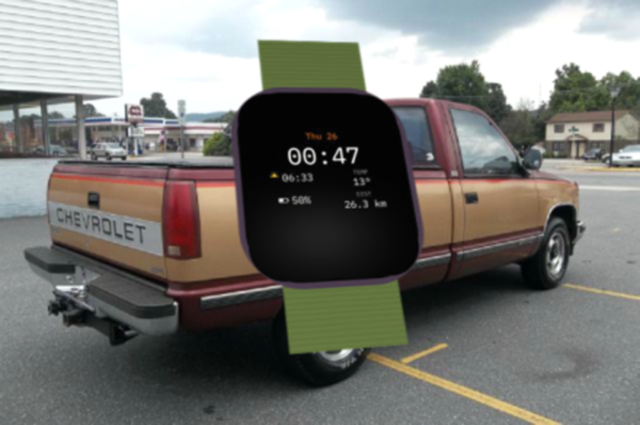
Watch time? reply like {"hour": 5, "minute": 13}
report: {"hour": 0, "minute": 47}
